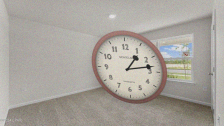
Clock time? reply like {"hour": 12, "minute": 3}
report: {"hour": 1, "minute": 13}
